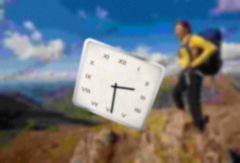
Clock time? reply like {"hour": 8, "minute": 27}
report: {"hour": 2, "minute": 29}
